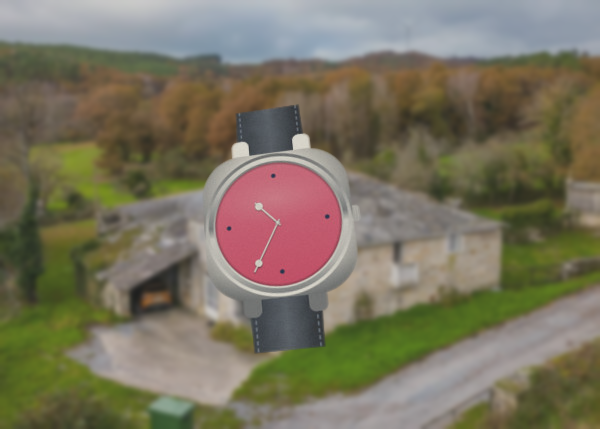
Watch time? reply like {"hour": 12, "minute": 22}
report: {"hour": 10, "minute": 35}
